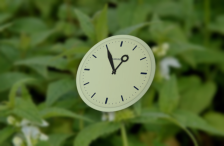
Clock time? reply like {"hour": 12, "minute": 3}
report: {"hour": 12, "minute": 55}
